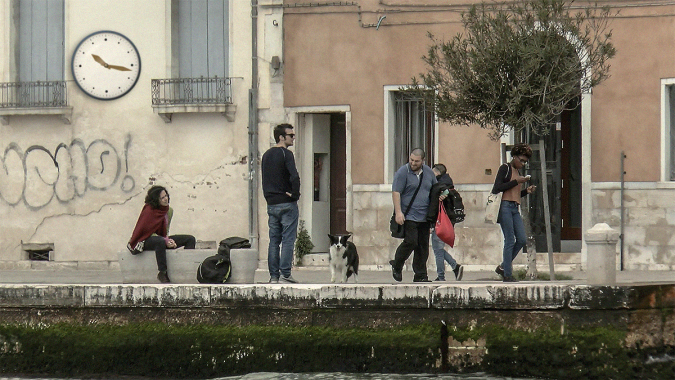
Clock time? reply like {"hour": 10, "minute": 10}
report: {"hour": 10, "minute": 17}
